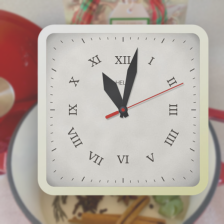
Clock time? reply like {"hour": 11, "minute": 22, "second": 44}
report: {"hour": 11, "minute": 2, "second": 11}
